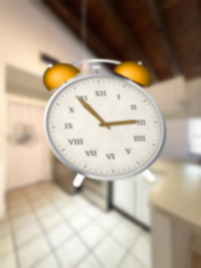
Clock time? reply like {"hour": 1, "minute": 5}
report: {"hour": 2, "minute": 54}
